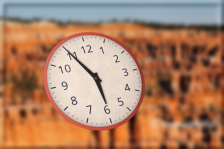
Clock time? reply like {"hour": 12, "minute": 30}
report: {"hour": 5, "minute": 55}
